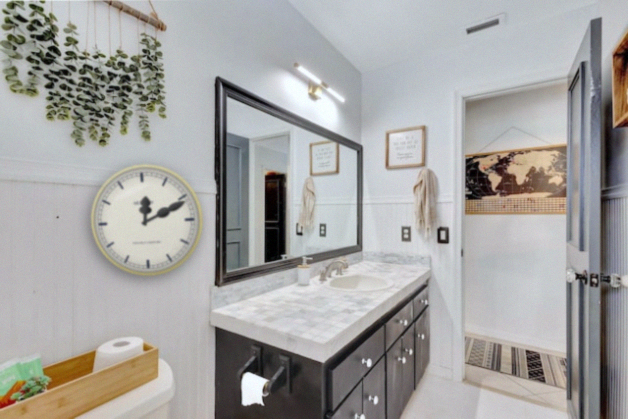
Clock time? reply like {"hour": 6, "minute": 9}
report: {"hour": 12, "minute": 11}
